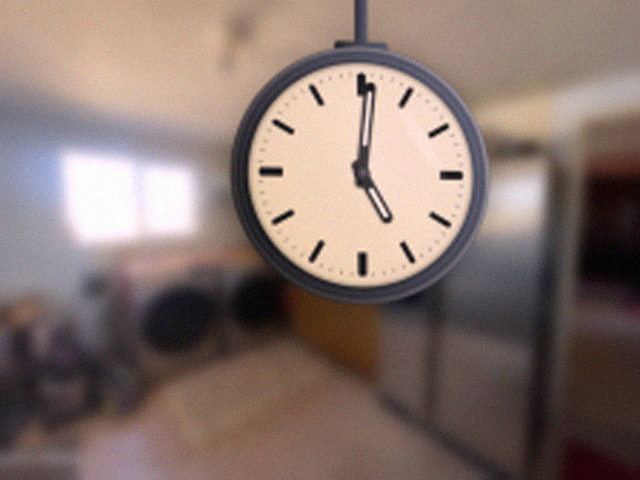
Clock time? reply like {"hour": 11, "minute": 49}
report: {"hour": 5, "minute": 1}
